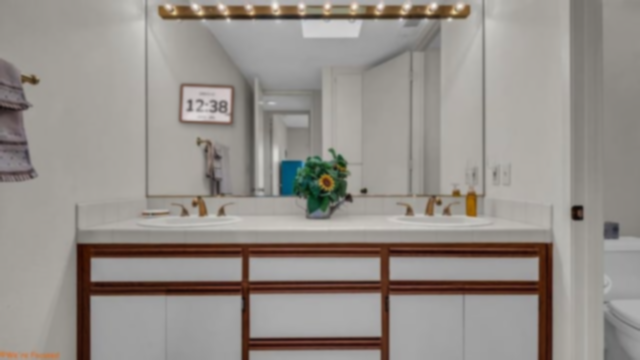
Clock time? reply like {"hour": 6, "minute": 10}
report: {"hour": 12, "minute": 38}
